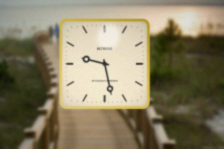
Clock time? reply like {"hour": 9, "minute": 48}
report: {"hour": 9, "minute": 28}
